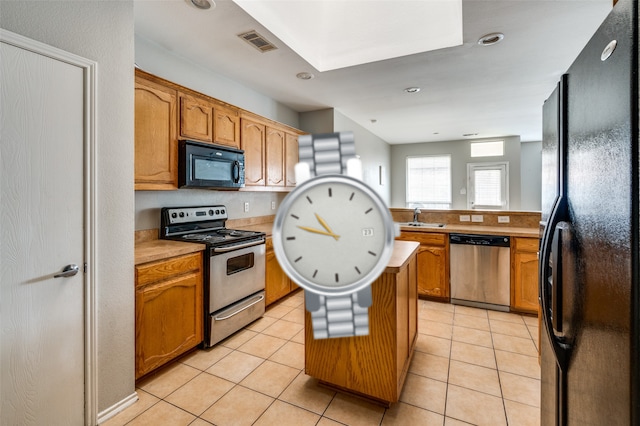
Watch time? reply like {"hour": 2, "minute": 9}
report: {"hour": 10, "minute": 48}
